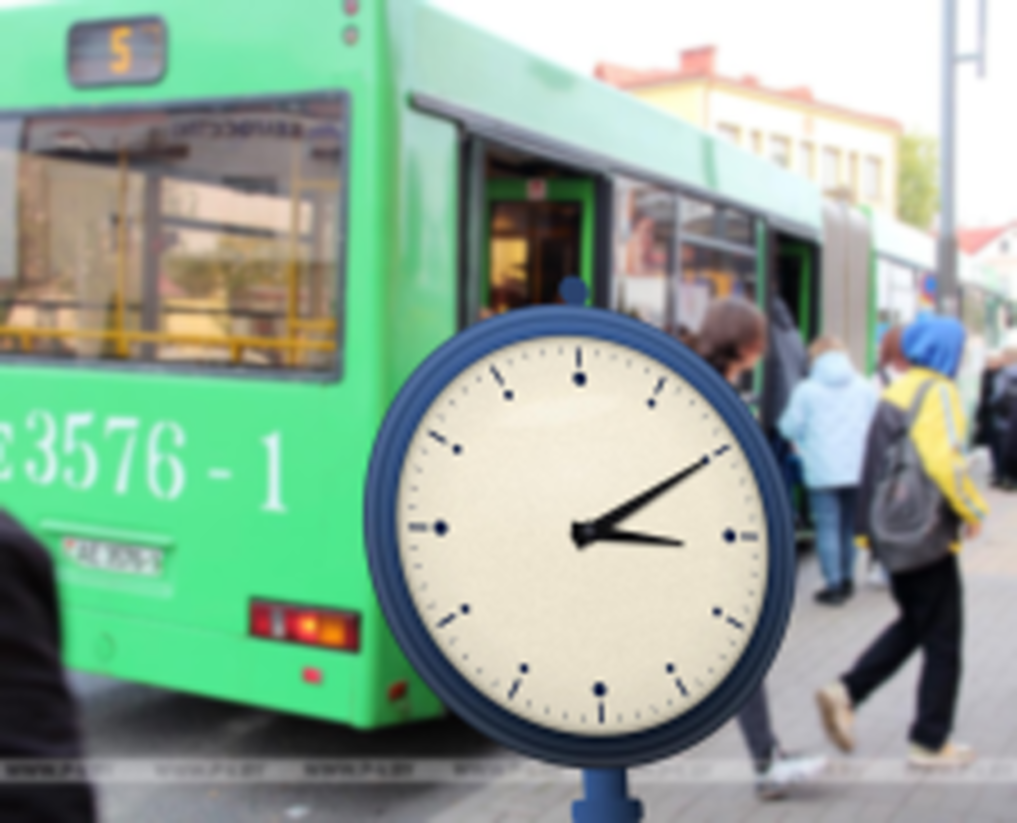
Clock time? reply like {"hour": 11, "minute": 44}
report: {"hour": 3, "minute": 10}
